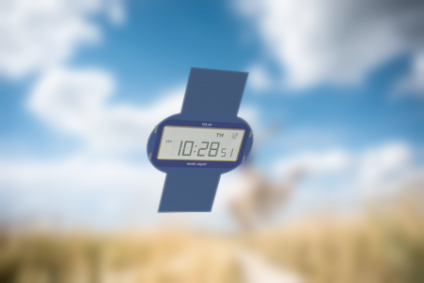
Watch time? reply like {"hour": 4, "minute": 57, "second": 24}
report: {"hour": 10, "minute": 28, "second": 51}
